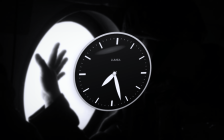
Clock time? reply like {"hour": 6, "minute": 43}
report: {"hour": 7, "minute": 27}
